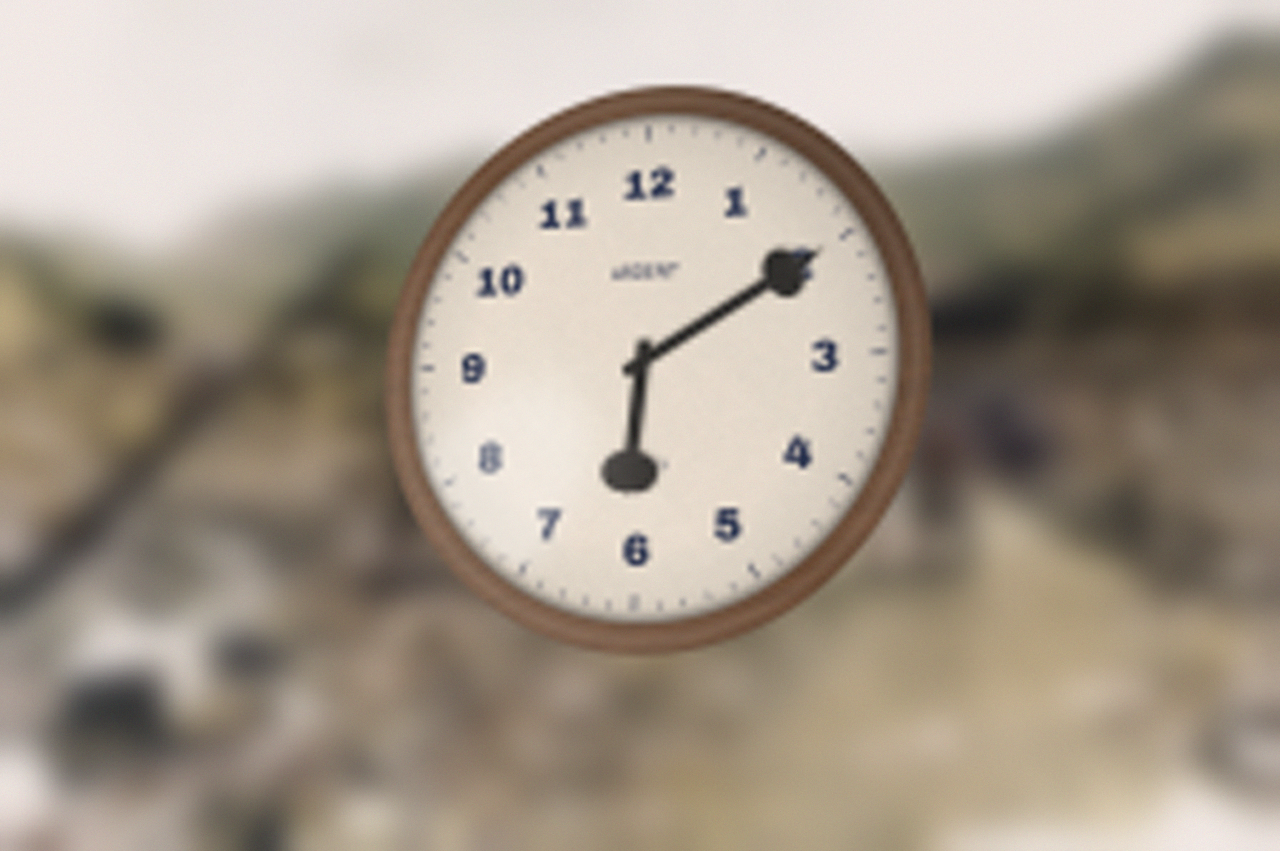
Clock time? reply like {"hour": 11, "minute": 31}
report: {"hour": 6, "minute": 10}
